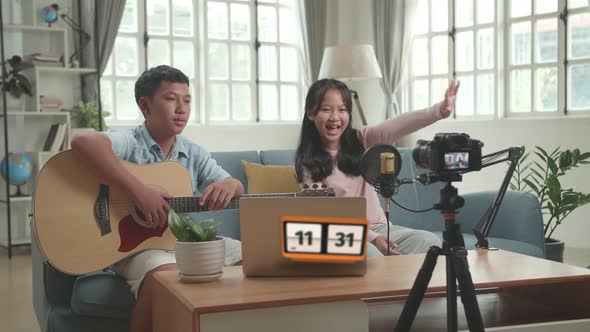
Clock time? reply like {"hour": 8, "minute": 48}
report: {"hour": 11, "minute": 31}
